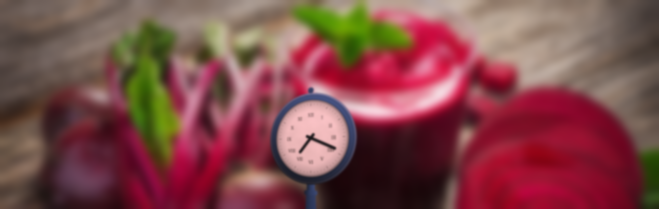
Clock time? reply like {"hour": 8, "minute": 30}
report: {"hour": 7, "minute": 19}
